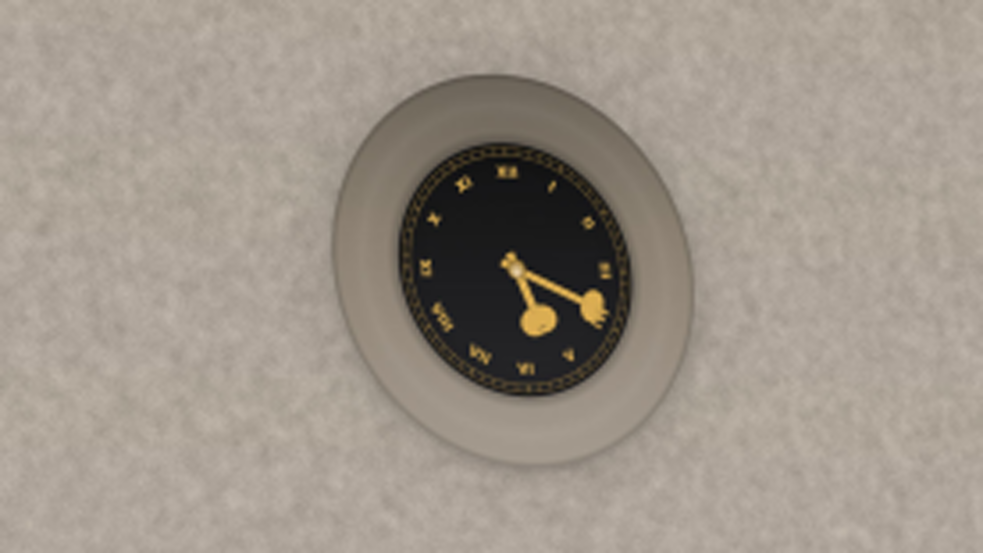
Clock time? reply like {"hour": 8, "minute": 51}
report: {"hour": 5, "minute": 19}
